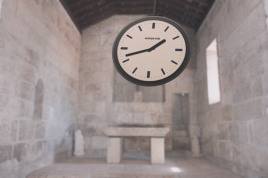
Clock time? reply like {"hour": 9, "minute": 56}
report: {"hour": 1, "minute": 42}
